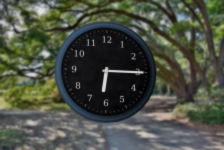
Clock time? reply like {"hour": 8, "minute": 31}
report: {"hour": 6, "minute": 15}
